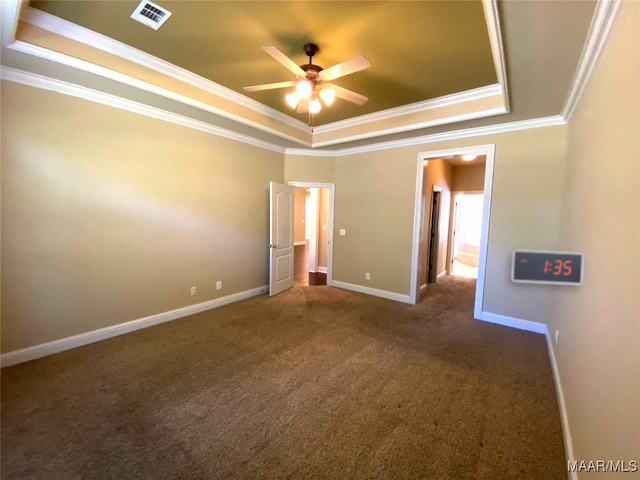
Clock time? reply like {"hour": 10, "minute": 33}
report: {"hour": 1, "minute": 35}
